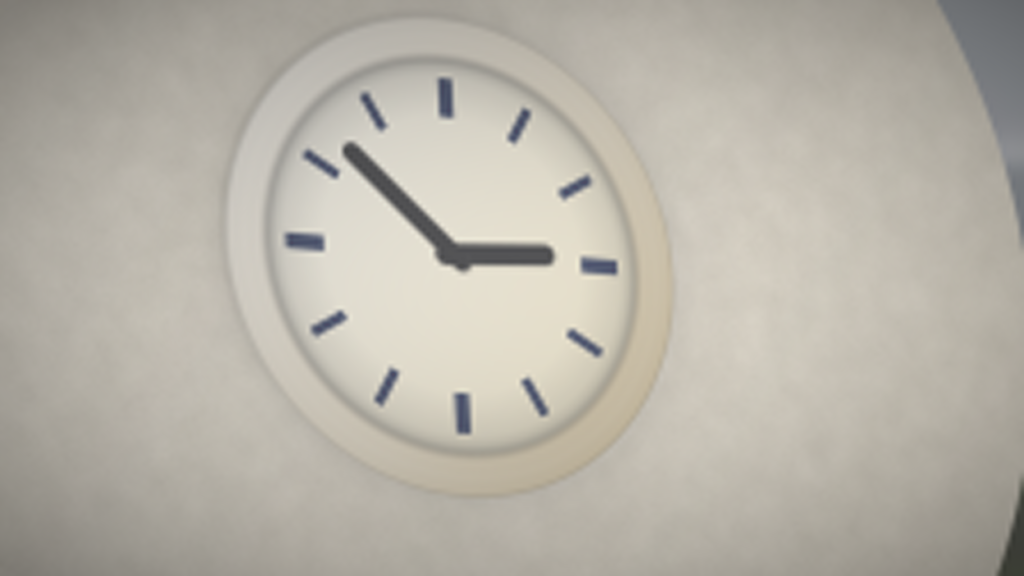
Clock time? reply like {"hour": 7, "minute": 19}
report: {"hour": 2, "minute": 52}
